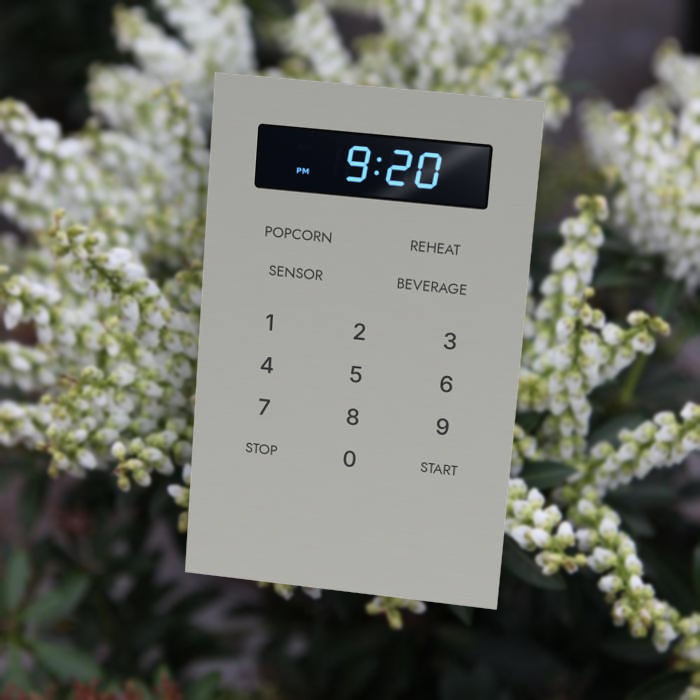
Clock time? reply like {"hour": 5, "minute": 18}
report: {"hour": 9, "minute": 20}
